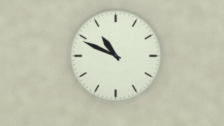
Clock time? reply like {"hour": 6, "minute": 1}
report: {"hour": 10, "minute": 49}
